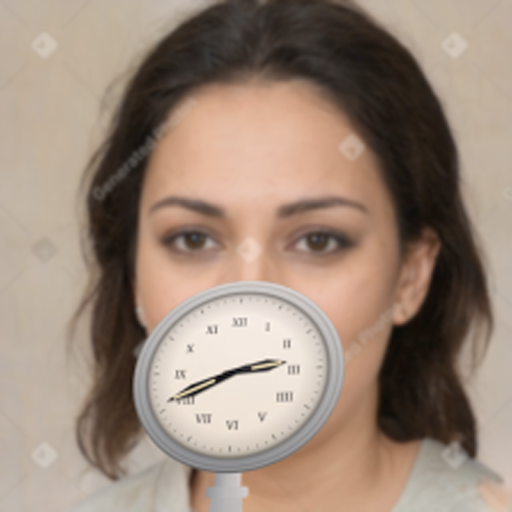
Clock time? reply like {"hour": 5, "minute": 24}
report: {"hour": 2, "minute": 41}
